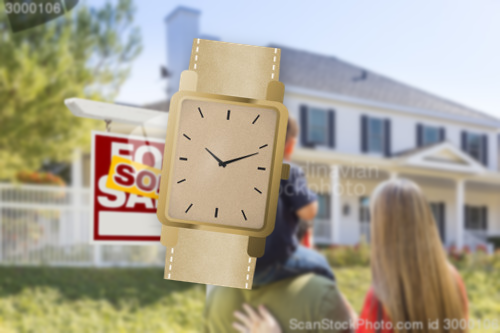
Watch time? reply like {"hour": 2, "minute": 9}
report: {"hour": 10, "minute": 11}
